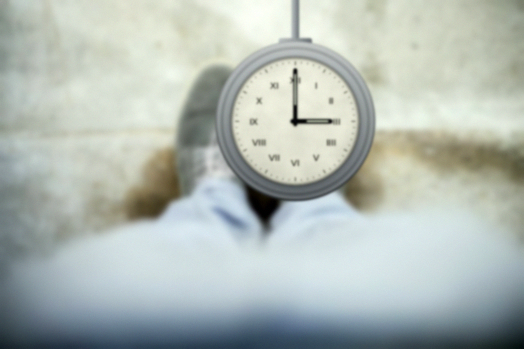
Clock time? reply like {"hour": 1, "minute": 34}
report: {"hour": 3, "minute": 0}
